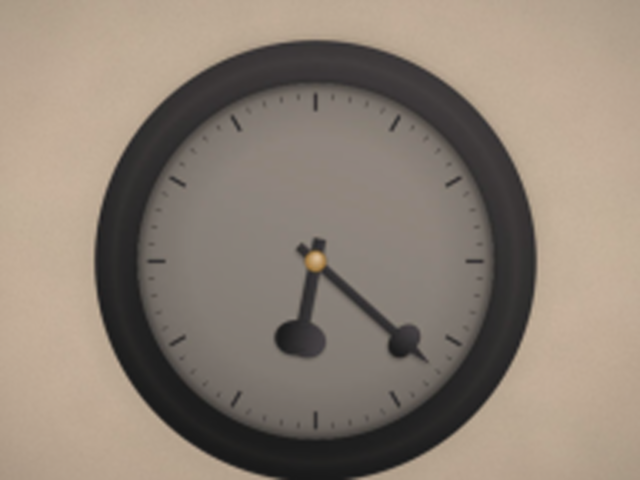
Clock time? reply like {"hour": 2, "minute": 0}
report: {"hour": 6, "minute": 22}
